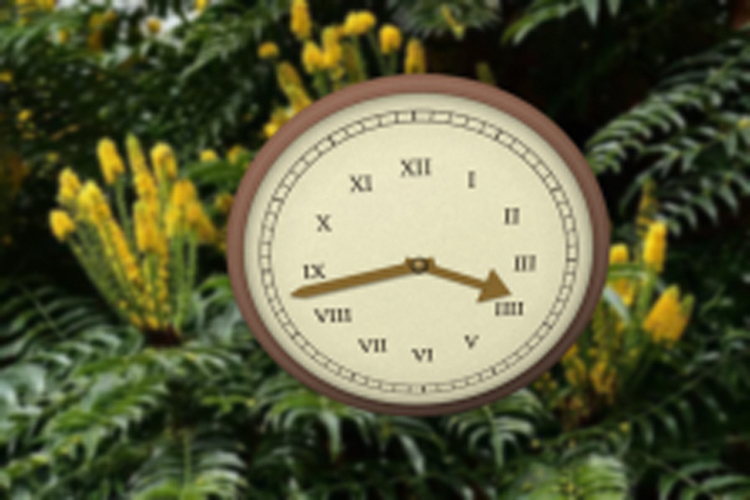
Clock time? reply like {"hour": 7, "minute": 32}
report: {"hour": 3, "minute": 43}
